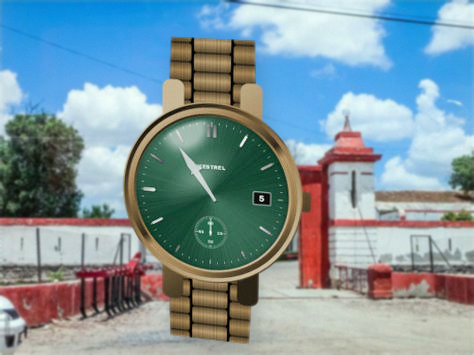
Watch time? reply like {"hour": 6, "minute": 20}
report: {"hour": 10, "minute": 54}
